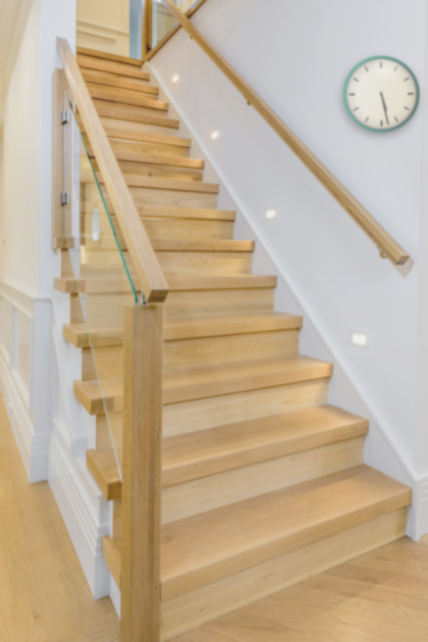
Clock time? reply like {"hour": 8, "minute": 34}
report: {"hour": 5, "minute": 28}
